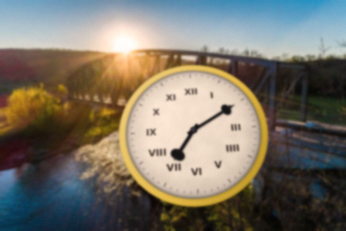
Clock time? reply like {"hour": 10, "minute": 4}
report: {"hour": 7, "minute": 10}
